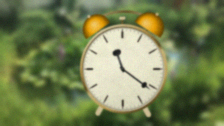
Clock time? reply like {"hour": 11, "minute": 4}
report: {"hour": 11, "minute": 21}
